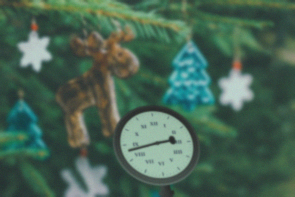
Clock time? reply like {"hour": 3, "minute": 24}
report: {"hour": 2, "minute": 43}
